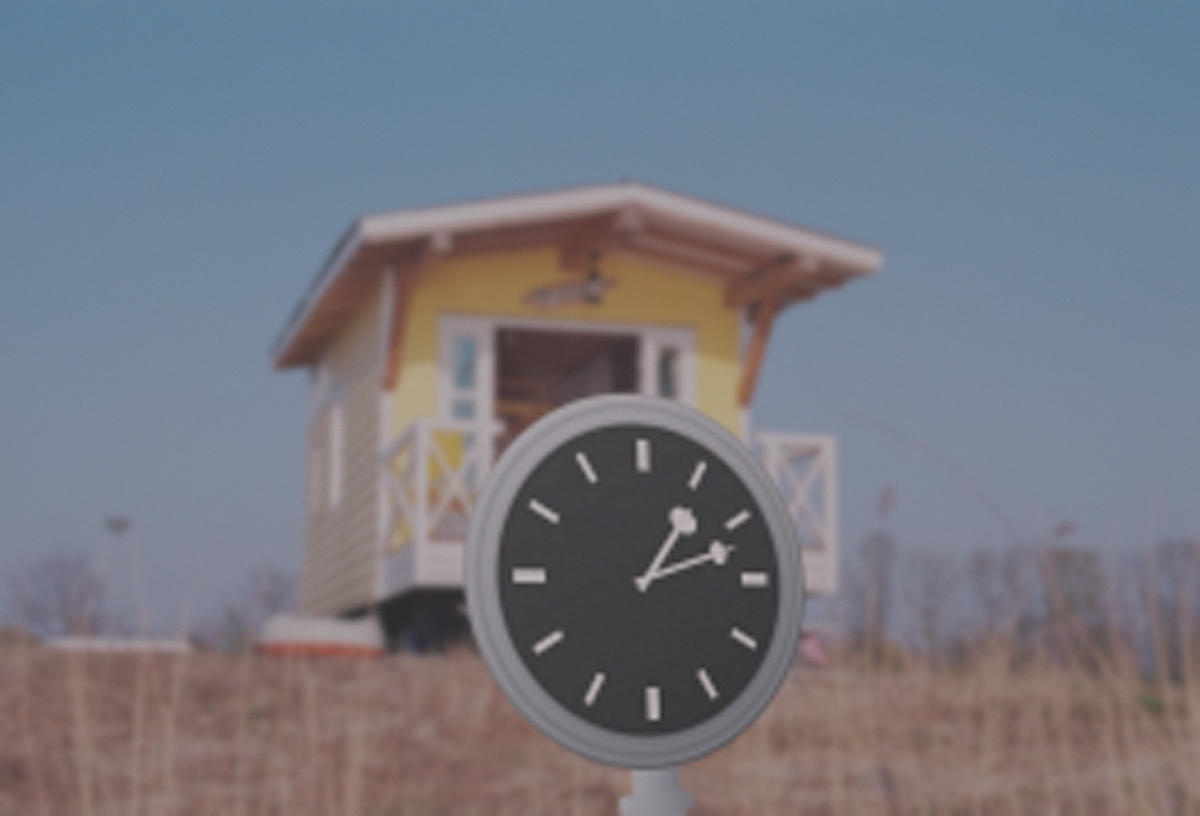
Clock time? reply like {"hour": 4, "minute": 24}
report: {"hour": 1, "minute": 12}
